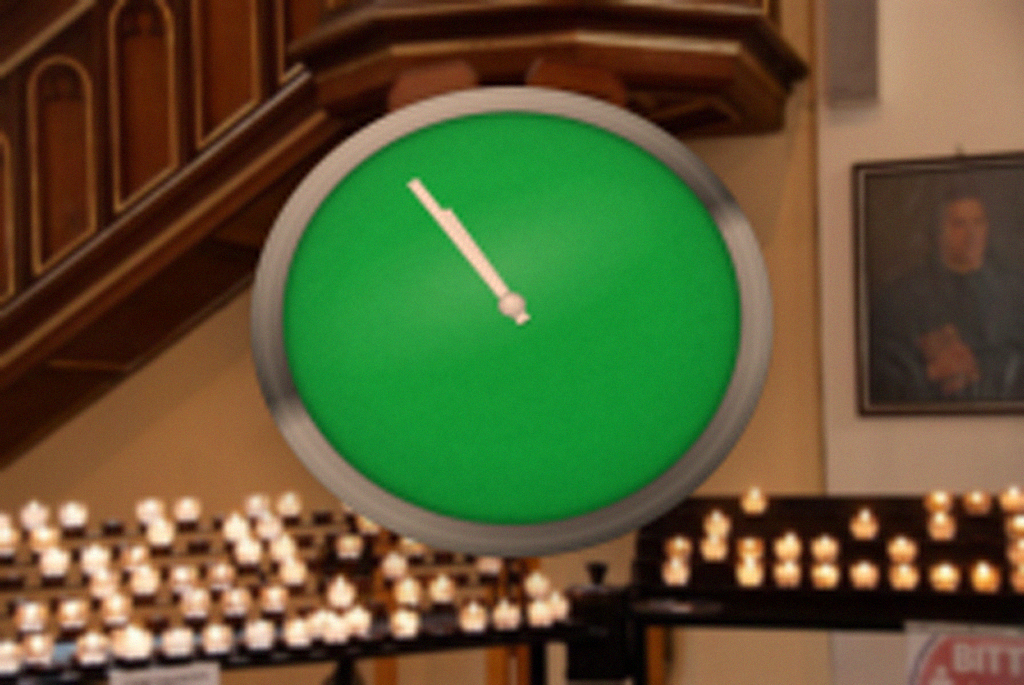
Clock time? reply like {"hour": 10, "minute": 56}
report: {"hour": 10, "minute": 54}
